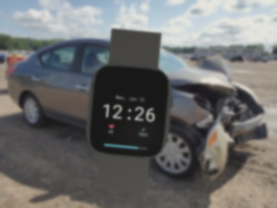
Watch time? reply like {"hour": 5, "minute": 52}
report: {"hour": 12, "minute": 26}
